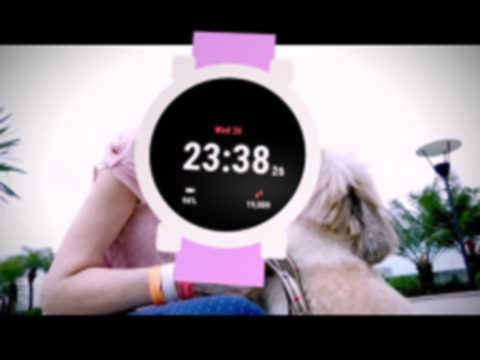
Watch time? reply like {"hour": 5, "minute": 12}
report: {"hour": 23, "minute": 38}
